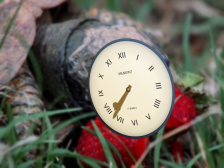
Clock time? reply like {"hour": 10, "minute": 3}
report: {"hour": 7, "minute": 37}
